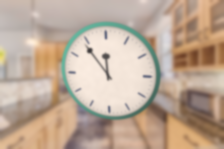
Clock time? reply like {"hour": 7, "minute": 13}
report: {"hour": 11, "minute": 54}
